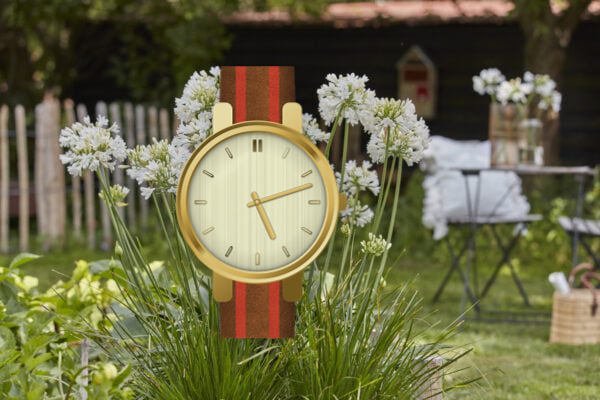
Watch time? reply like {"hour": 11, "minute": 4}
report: {"hour": 5, "minute": 12}
